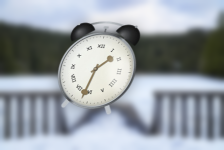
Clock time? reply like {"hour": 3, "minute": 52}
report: {"hour": 1, "minute": 32}
